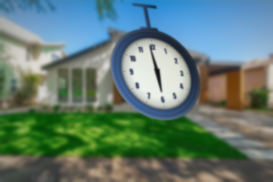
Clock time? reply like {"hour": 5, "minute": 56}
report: {"hour": 5, "minute": 59}
